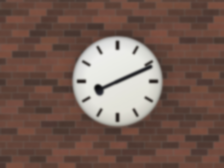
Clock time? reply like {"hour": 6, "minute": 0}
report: {"hour": 8, "minute": 11}
